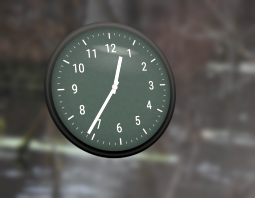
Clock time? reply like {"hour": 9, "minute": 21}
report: {"hour": 12, "minute": 36}
